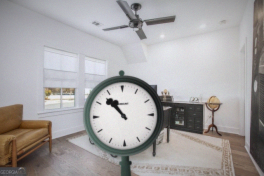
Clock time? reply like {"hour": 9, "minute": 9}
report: {"hour": 10, "minute": 53}
